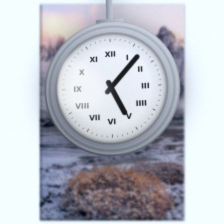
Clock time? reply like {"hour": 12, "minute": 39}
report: {"hour": 5, "minute": 7}
